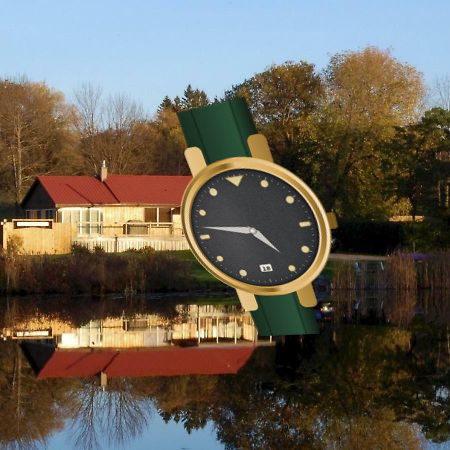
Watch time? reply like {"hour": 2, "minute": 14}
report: {"hour": 4, "minute": 47}
